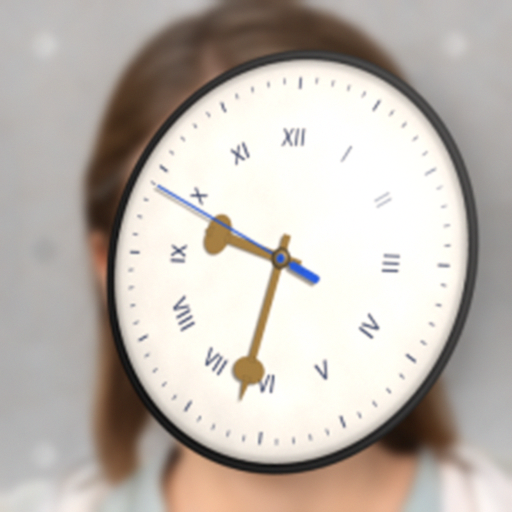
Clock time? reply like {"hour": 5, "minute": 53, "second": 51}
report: {"hour": 9, "minute": 31, "second": 49}
